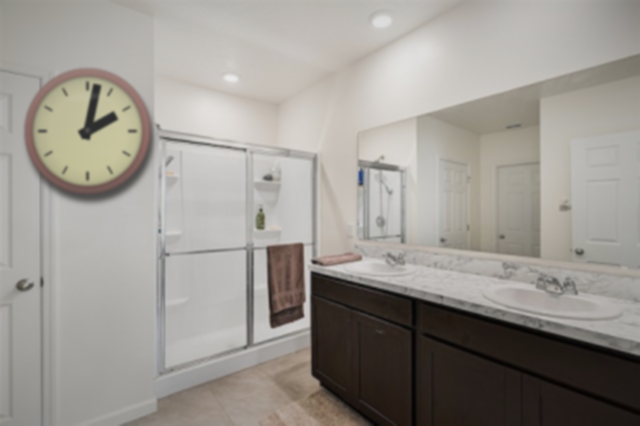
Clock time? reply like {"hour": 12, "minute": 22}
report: {"hour": 2, "minute": 2}
